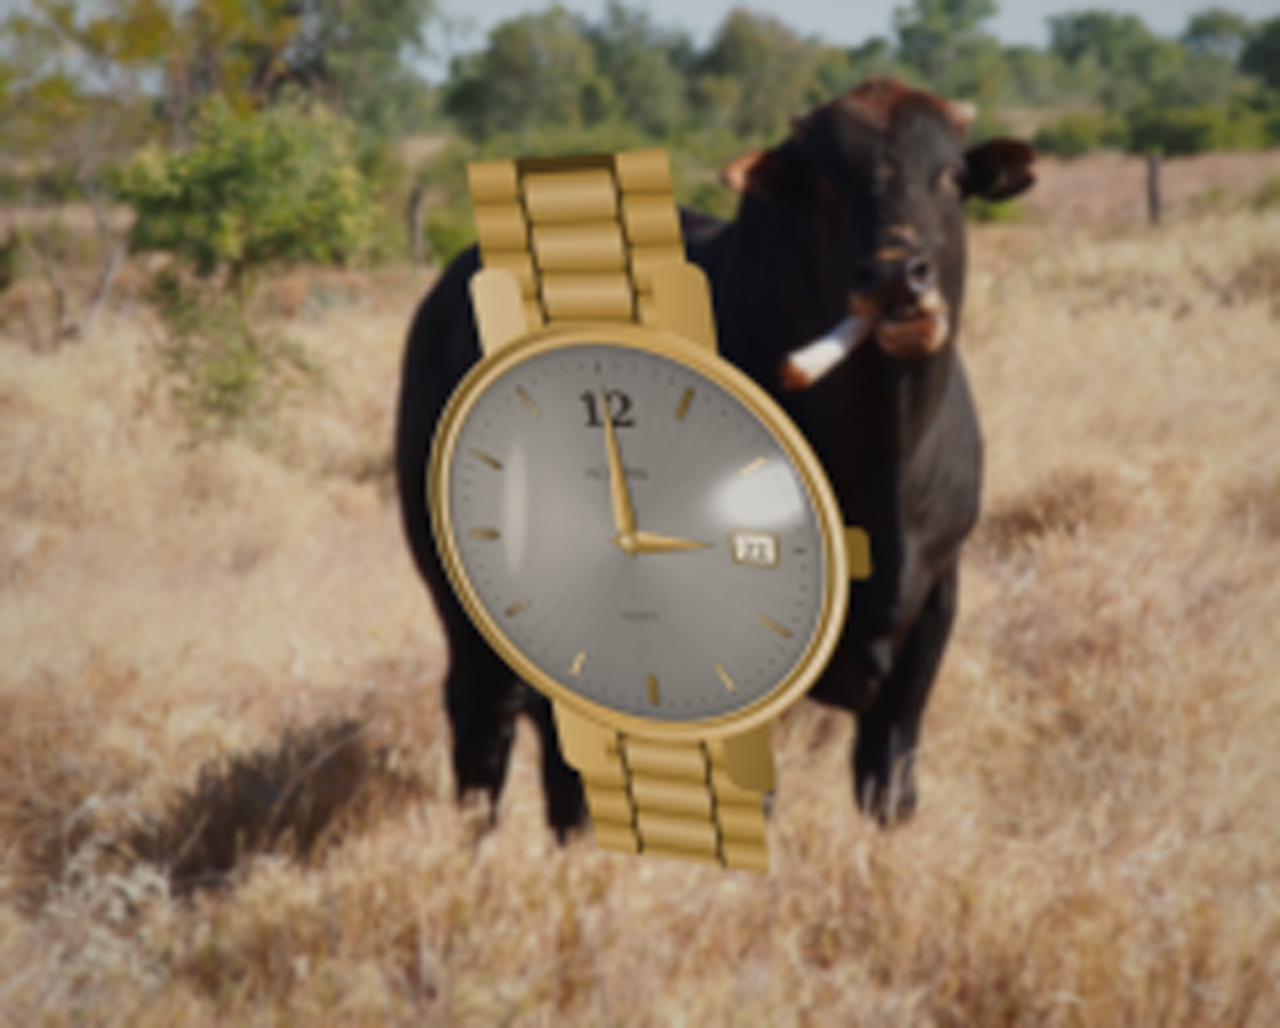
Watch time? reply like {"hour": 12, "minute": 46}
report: {"hour": 3, "minute": 0}
